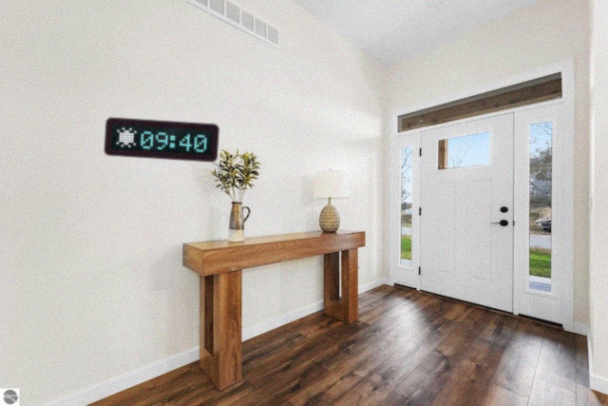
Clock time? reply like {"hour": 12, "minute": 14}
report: {"hour": 9, "minute": 40}
